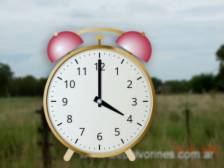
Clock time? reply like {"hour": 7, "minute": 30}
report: {"hour": 4, "minute": 0}
